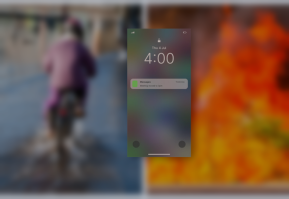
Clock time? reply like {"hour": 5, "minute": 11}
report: {"hour": 4, "minute": 0}
